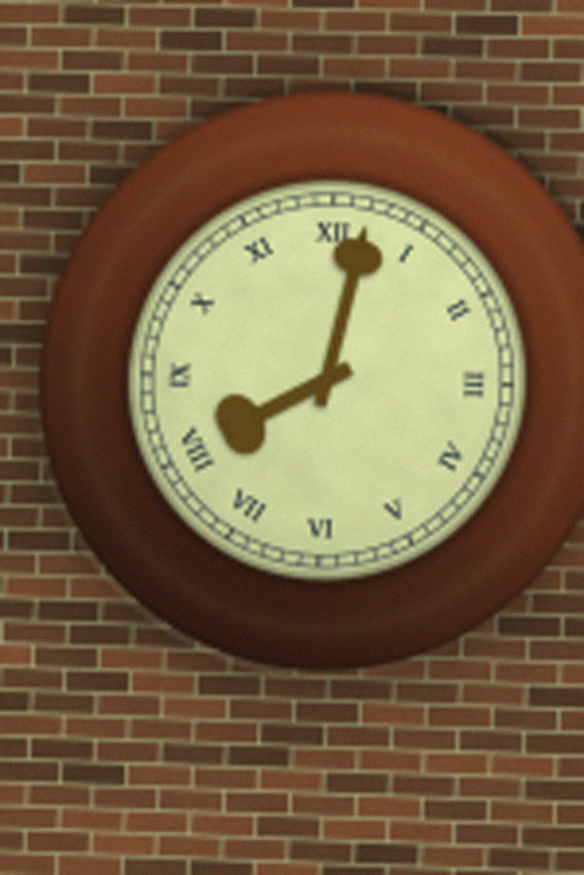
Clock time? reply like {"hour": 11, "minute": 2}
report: {"hour": 8, "minute": 2}
